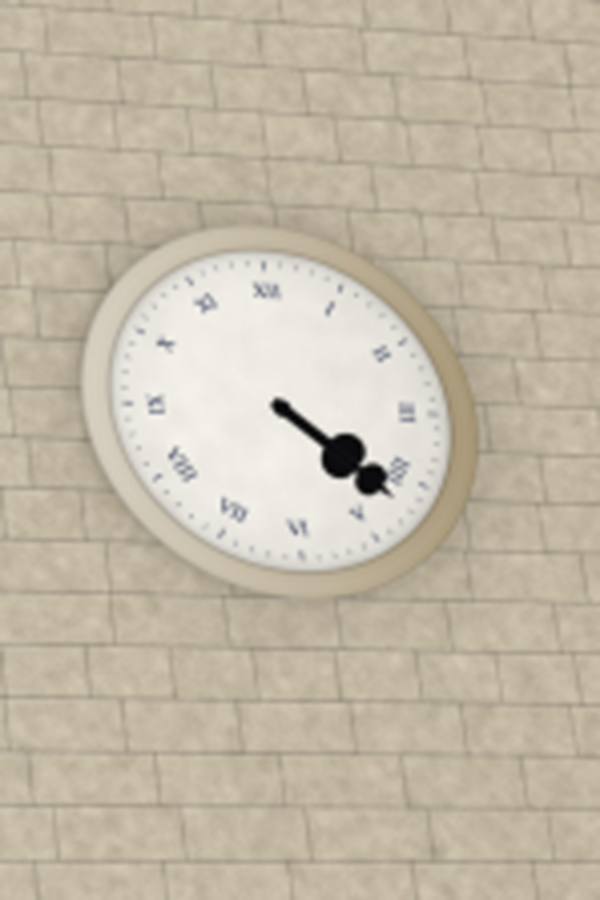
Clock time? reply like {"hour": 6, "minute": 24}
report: {"hour": 4, "minute": 22}
